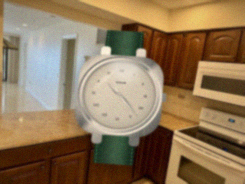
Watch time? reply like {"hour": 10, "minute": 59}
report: {"hour": 10, "minute": 23}
